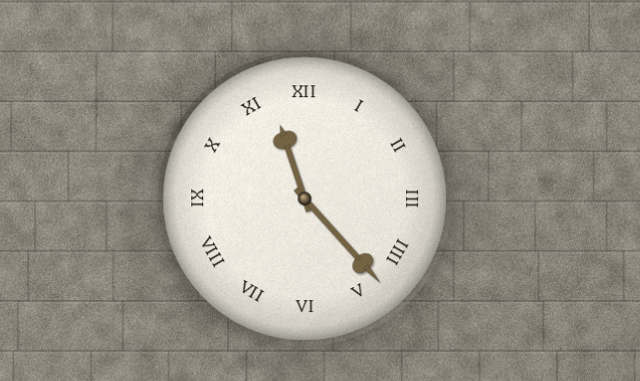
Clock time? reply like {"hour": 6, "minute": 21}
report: {"hour": 11, "minute": 23}
